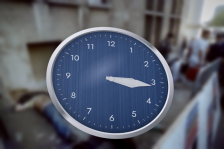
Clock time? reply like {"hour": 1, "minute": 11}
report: {"hour": 3, "minute": 16}
